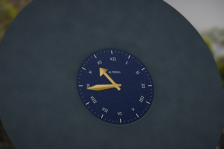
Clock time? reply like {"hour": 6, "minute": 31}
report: {"hour": 10, "minute": 44}
